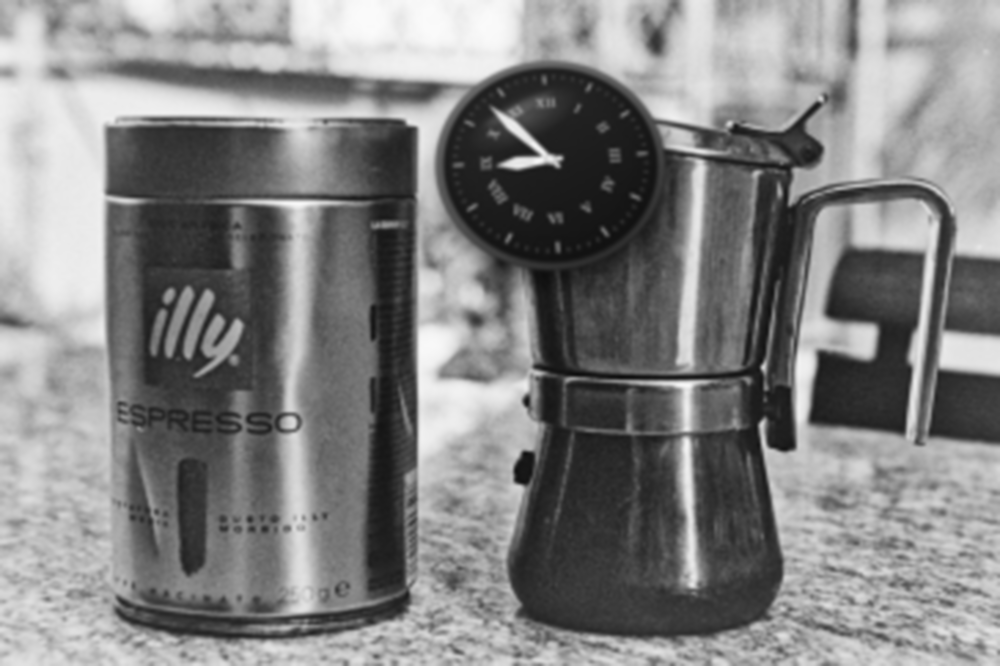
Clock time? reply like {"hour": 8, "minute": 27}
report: {"hour": 8, "minute": 53}
